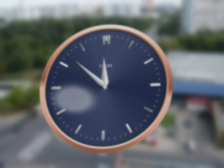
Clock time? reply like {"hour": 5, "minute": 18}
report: {"hour": 11, "minute": 52}
